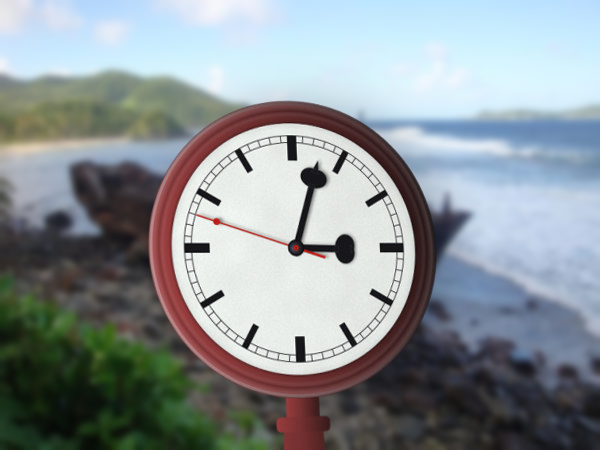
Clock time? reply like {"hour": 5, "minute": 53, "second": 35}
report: {"hour": 3, "minute": 2, "second": 48}
